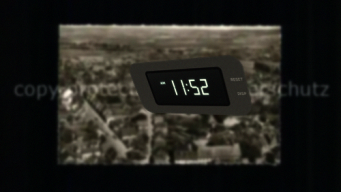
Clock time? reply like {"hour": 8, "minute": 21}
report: {"hour": 11, "minute": 52}
